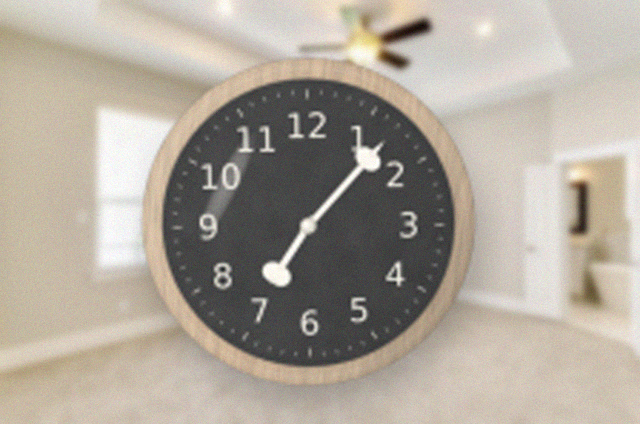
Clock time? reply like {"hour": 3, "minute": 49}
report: {"hour": 7, "minute": 7}
